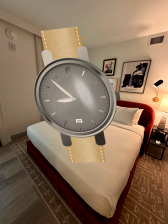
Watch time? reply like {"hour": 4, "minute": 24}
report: {"hour": 8, "minute": 53}
